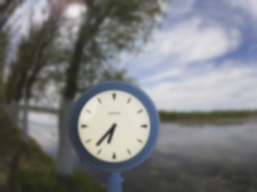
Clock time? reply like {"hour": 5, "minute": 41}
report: {"hour": 6, "minute": 37}
